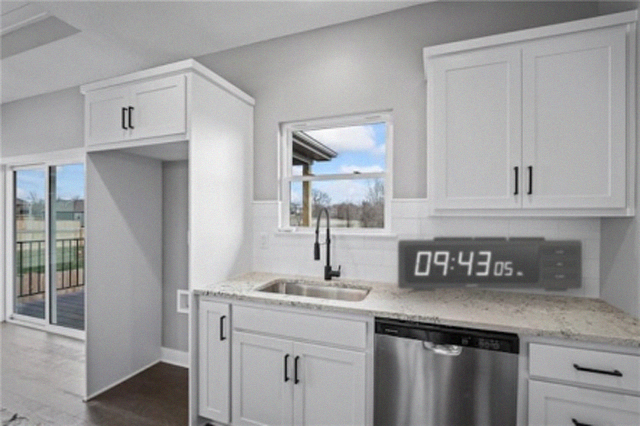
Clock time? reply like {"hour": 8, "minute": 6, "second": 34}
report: {"hour": 9, "minute": 43, "second": 5}
